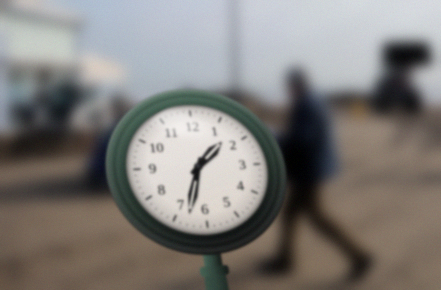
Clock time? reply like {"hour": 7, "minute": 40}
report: {"hour": 1, "minute": 33}
